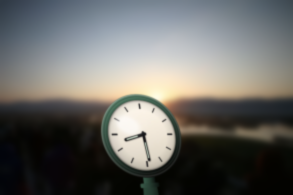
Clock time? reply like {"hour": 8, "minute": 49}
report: {"hour": 8, "minute": 29}
